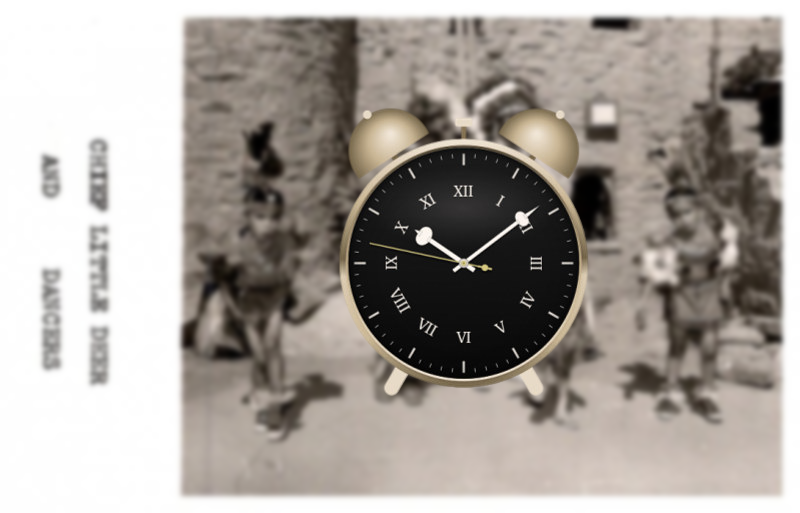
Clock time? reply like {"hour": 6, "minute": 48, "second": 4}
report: {"hour": 10, "minute": 8, "second": 47}
